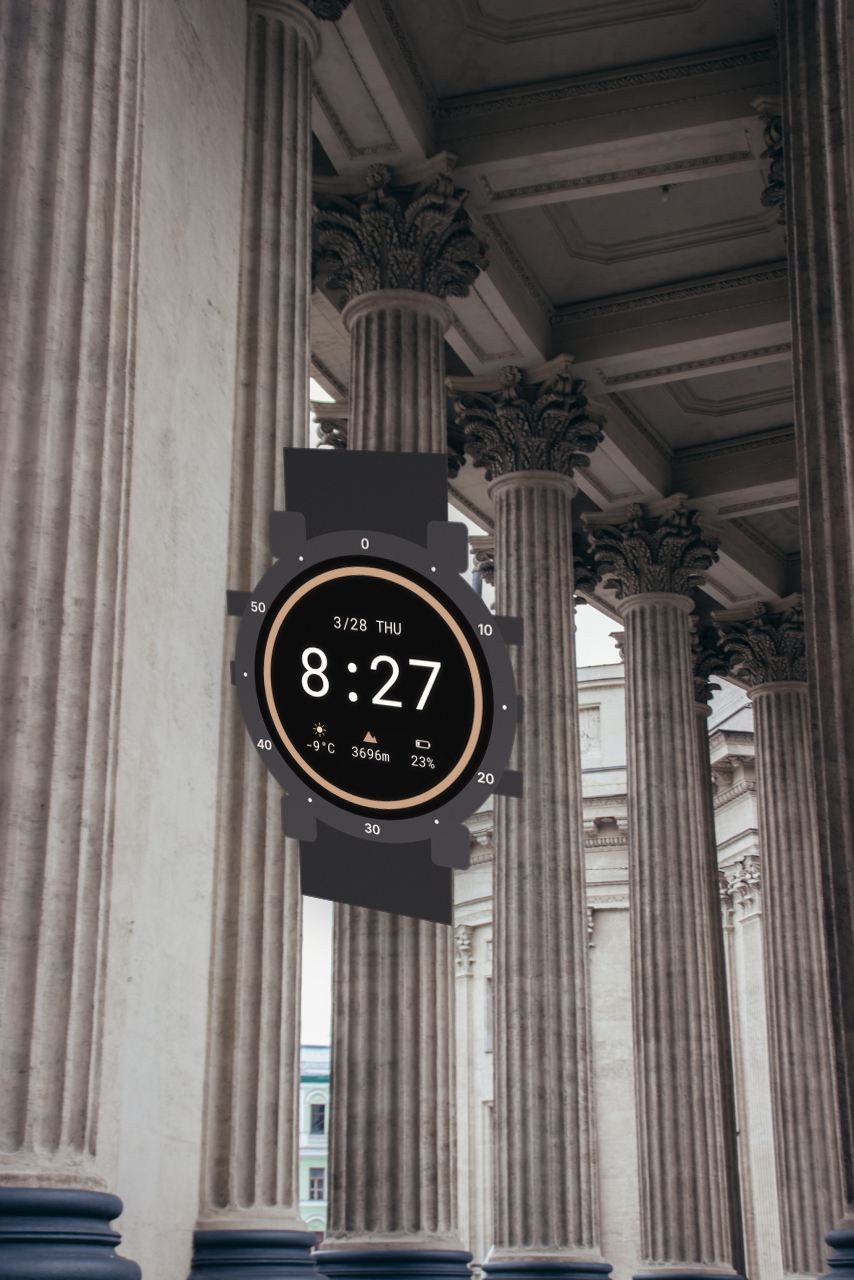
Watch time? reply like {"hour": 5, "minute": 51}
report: {"hour": 8, "minute": 27}
